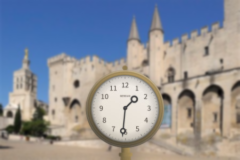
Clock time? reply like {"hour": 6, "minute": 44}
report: {"hour": 1, "minute": 31}
